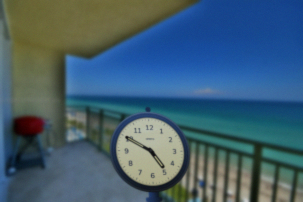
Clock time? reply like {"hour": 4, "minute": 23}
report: {"hour": 4, "minute": 50}
